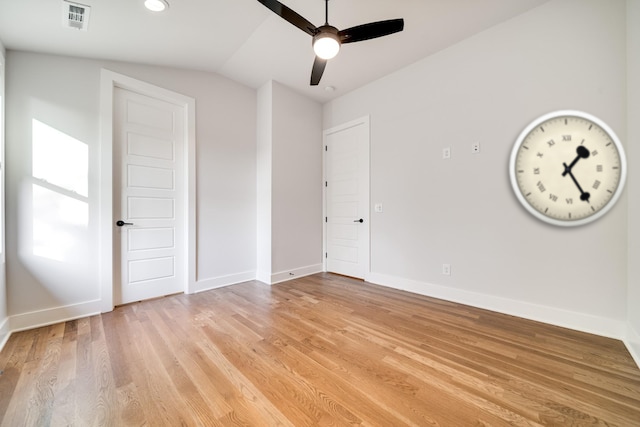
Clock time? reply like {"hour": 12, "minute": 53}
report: {"hour": 1, "minute": 25}
